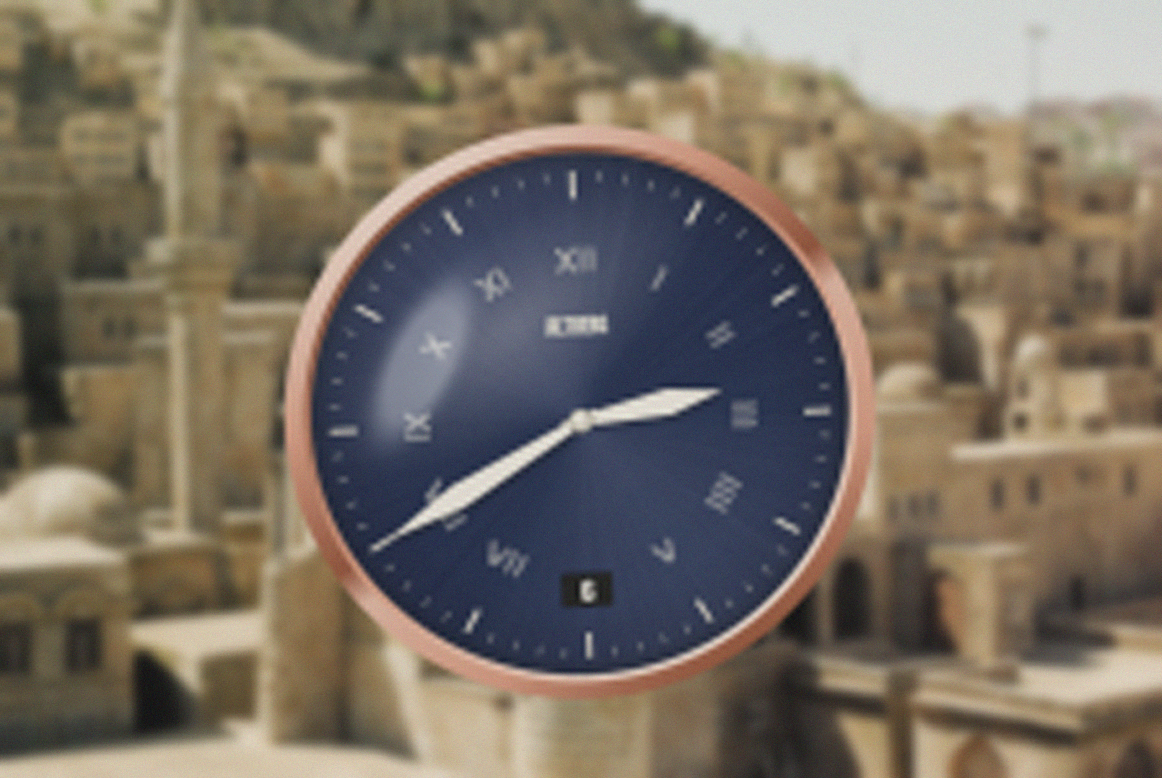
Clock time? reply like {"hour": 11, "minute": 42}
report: {"hour": 2, "minute": 40}
